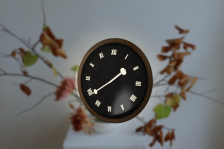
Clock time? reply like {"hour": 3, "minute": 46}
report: {"hour": 1, "minute": 39}
